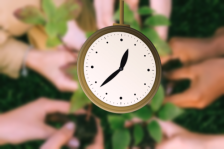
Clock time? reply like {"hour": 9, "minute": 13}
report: {"hour": 12, "minute": 38}
